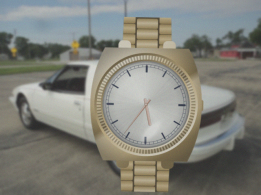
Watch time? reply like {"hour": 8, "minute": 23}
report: {"hour": 5, "minute": 36}
